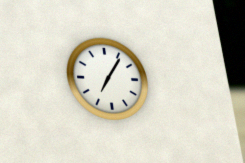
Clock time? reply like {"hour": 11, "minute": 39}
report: {"hour": 7, "minute": 6}
